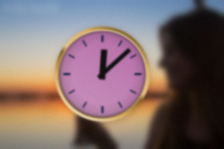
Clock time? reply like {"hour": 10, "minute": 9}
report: {"hour": 12, "minute": 8}
